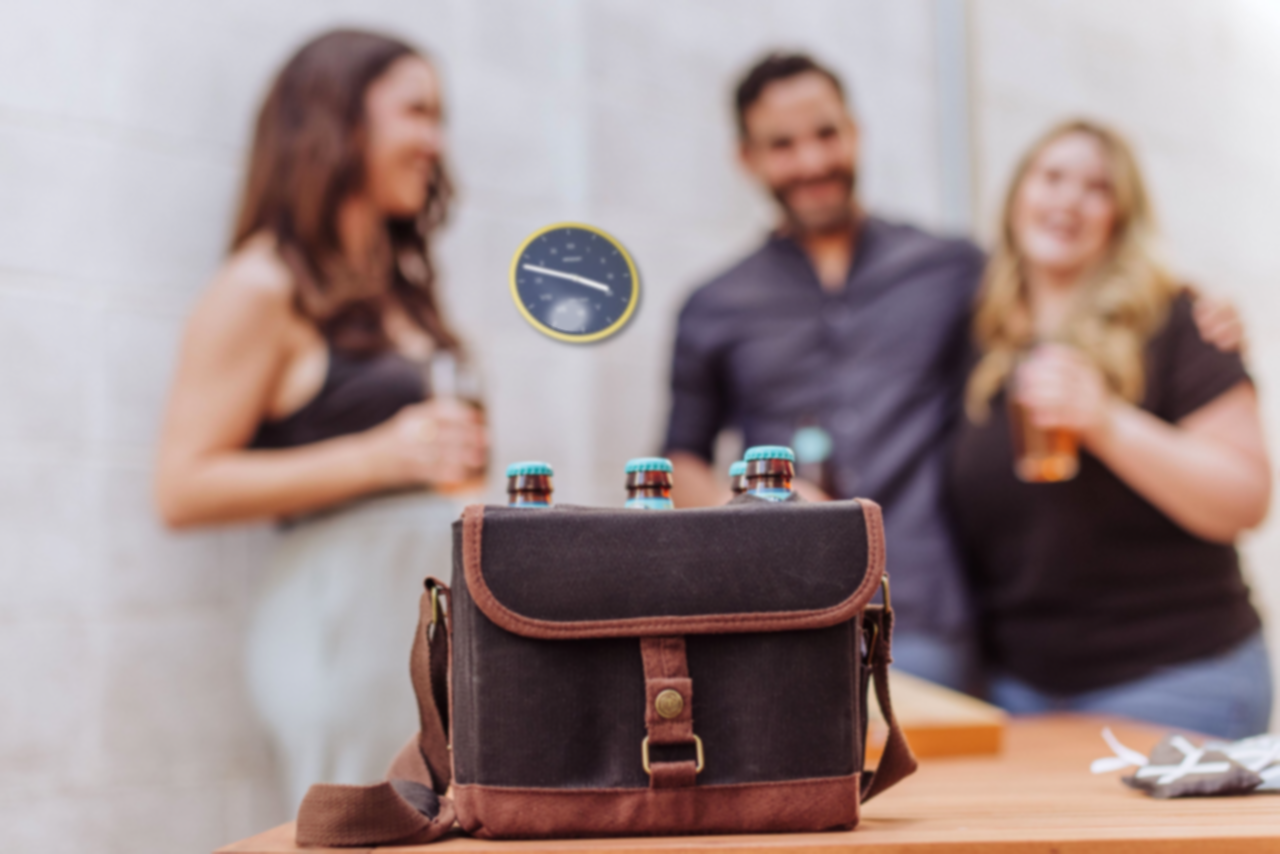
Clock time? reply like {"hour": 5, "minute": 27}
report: {"hour": 3, "minute": 48}
